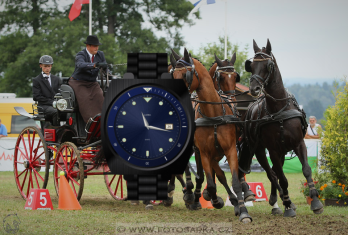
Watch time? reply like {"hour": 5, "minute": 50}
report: {"hour": 11, "minute": 17}
